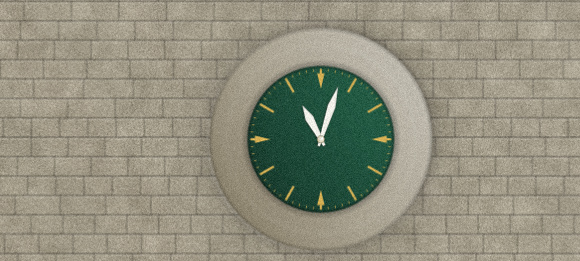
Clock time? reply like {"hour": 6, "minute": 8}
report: {"hour": 11, "minute": 3}
